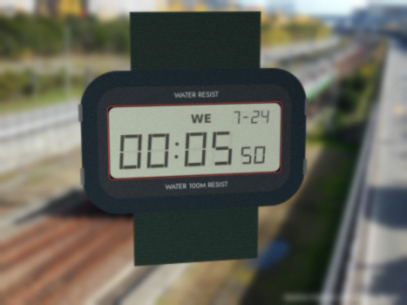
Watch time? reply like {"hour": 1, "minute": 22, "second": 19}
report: {"hour": 0, "minute": 5, "second": 50}
